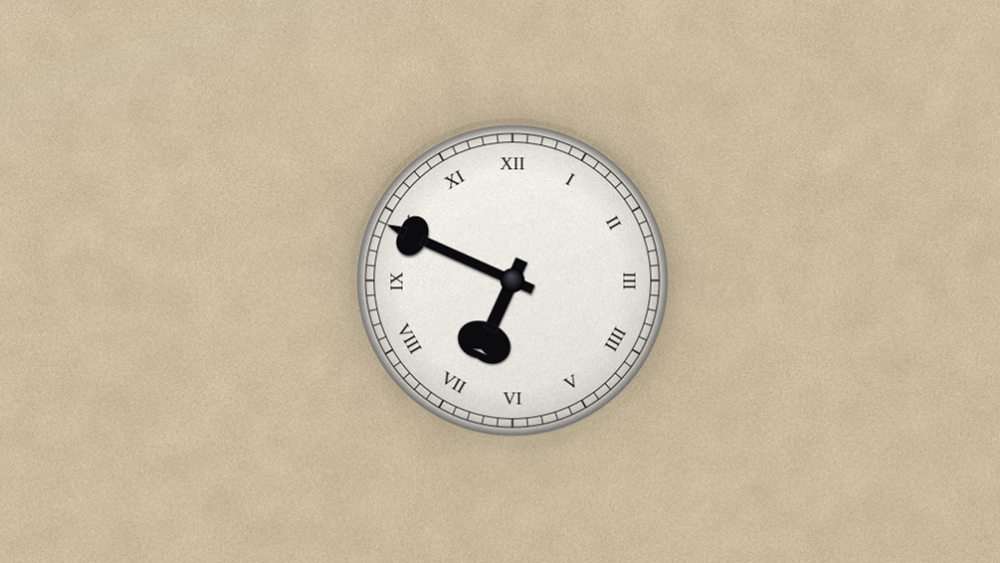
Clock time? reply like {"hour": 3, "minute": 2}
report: {"hour": 6, "minute": 49}
